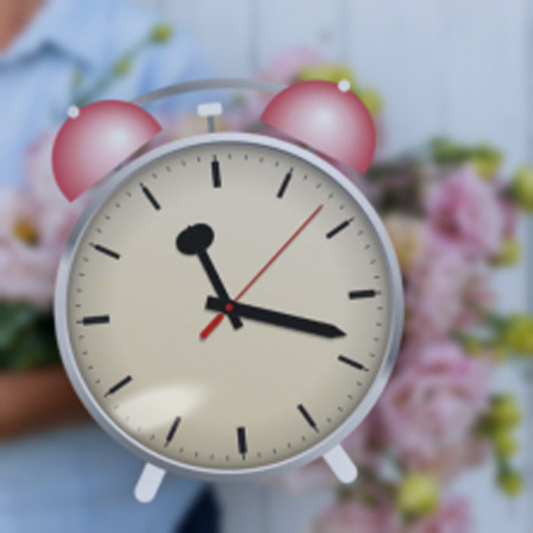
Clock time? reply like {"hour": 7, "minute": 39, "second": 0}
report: {"hour": 11, "minute": 18, "second": 8}
